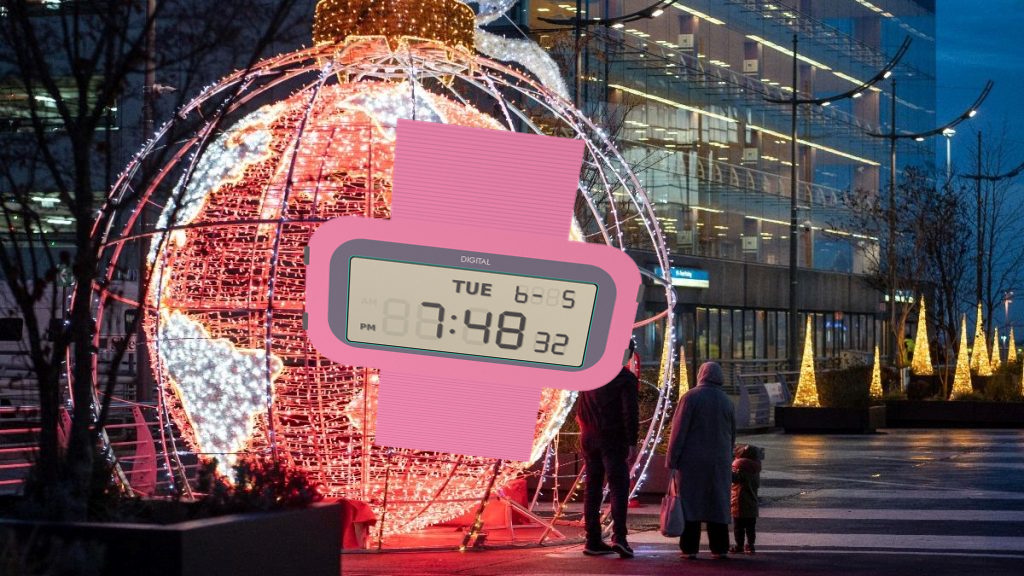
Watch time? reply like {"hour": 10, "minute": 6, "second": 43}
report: {"hour": 7, "minute": 48, "second": 32}
